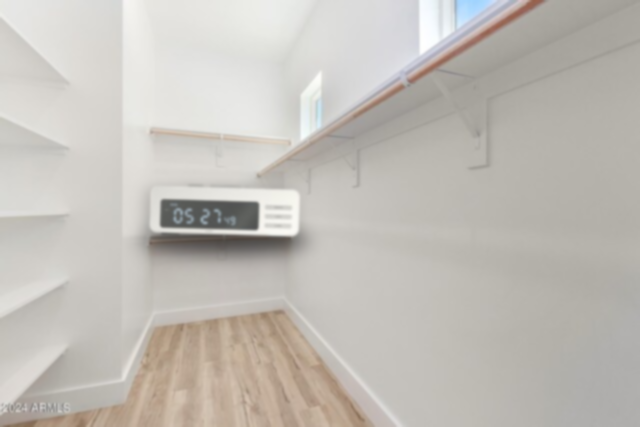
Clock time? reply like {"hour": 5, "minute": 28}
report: {"hour": 5, "minute": 27}
